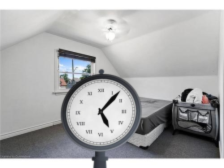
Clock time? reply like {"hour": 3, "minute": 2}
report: {"hour": 5, "minute": 7}
